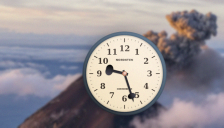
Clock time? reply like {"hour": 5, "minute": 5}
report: {"hour": 9, "minute": 27}
